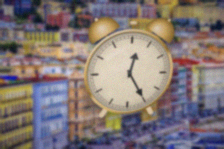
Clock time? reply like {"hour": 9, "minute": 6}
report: {"hour": 12, "minute": 25}
